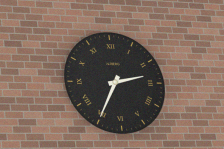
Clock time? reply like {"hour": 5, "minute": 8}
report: {"hour": 2, "minute": 35}
